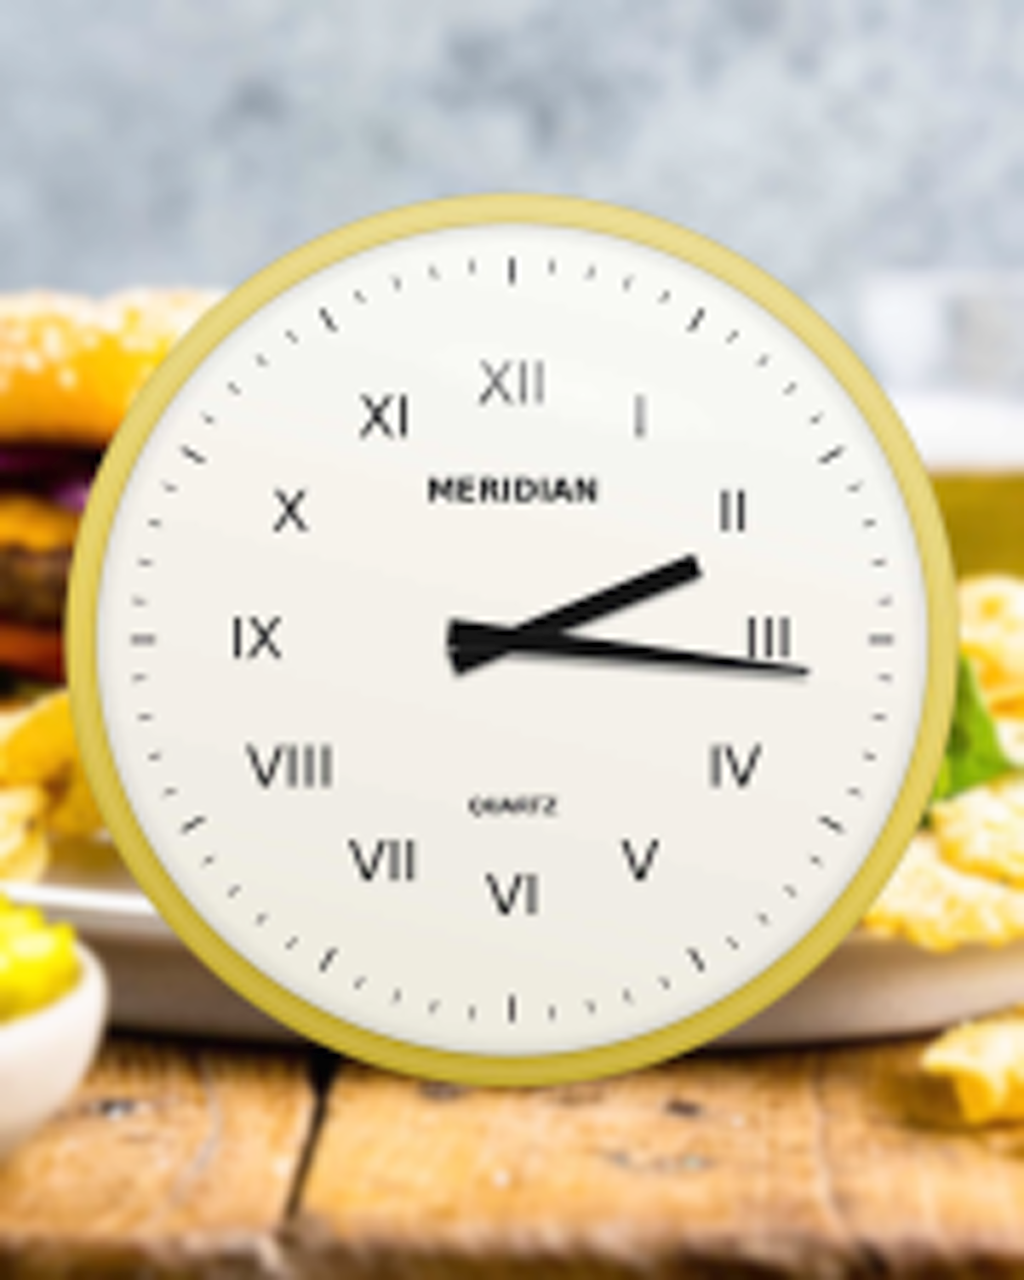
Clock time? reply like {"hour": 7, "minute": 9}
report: {"hour": 2, "minute": 16}
